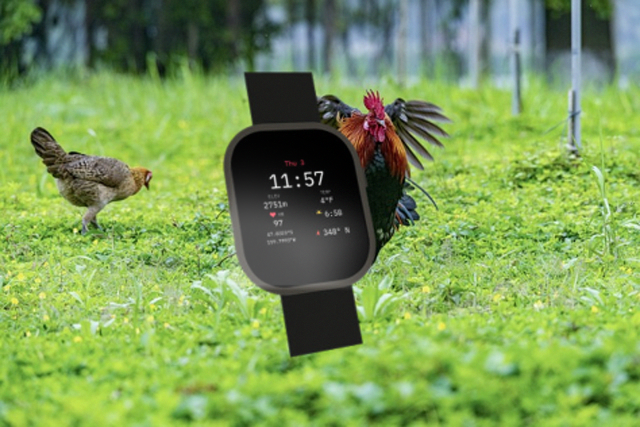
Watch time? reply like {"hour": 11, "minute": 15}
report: {"hour": 11, "minute": 57}
